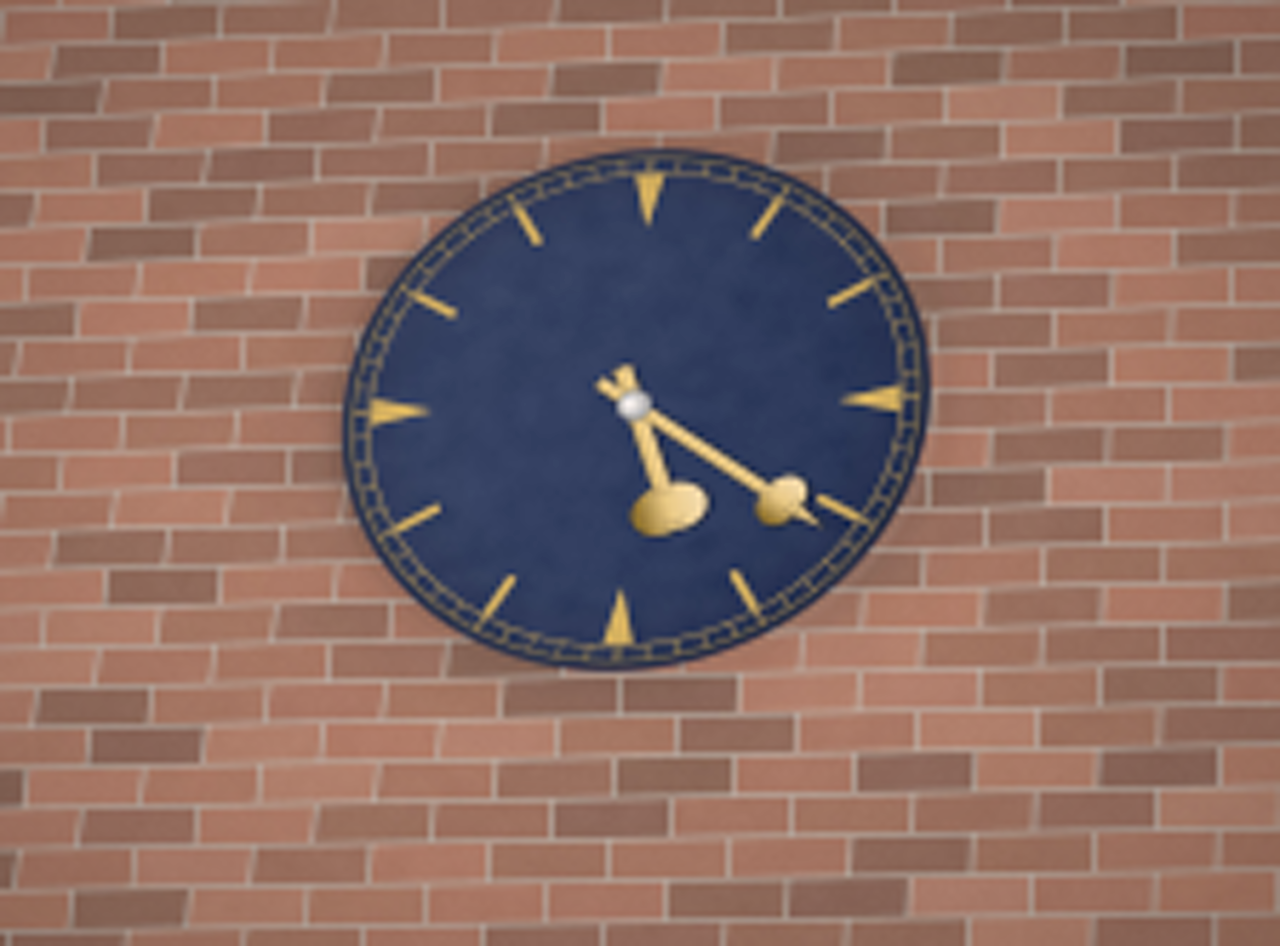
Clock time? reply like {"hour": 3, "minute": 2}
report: {"hour": 5, "minute": 21}
